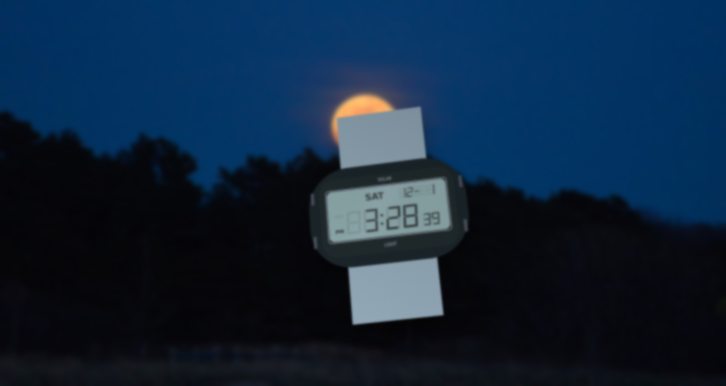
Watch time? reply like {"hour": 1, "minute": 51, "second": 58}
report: {"hour": 3, "minute": 28, "second": 39}
